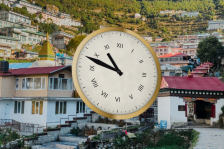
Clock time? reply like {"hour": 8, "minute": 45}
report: {"hour": 10, "minute": 48}
